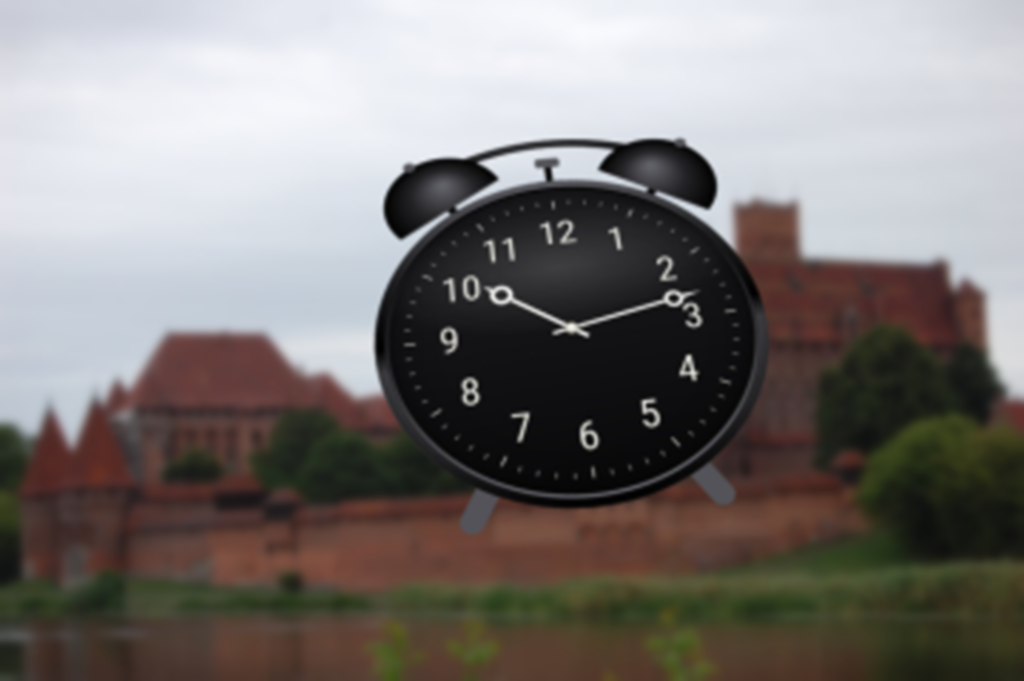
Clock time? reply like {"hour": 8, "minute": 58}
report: {"hour": 10, "minute": 13}
